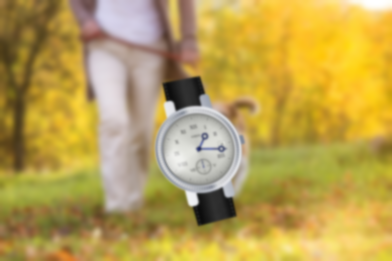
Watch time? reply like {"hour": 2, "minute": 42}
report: {"hour": 1, "minute": 17}
